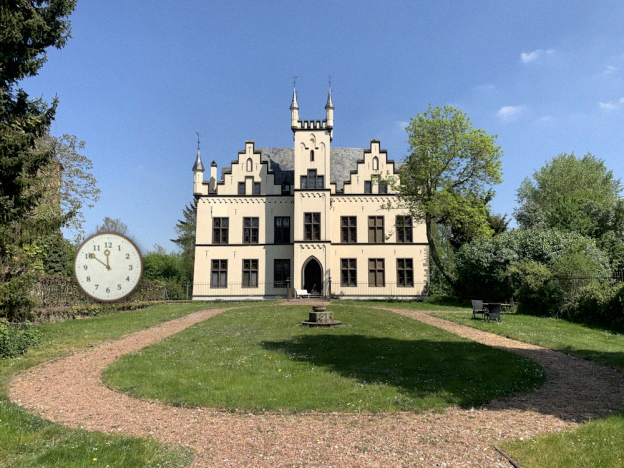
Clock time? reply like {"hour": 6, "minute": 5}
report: {"hour": 11, "minute": 51}
